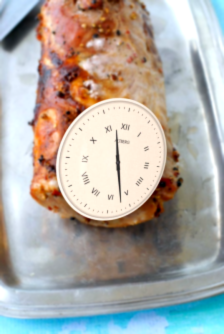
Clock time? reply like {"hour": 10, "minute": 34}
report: {"hour": 11, "minute": 27}
